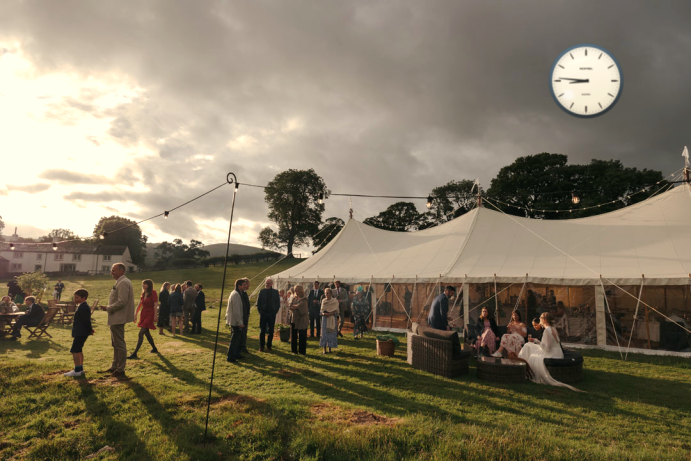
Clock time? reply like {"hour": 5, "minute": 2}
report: {"hour": 8, "minute": 46}
